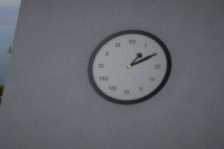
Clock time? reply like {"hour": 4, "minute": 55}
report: {"hour": 1, "minute": 10}
